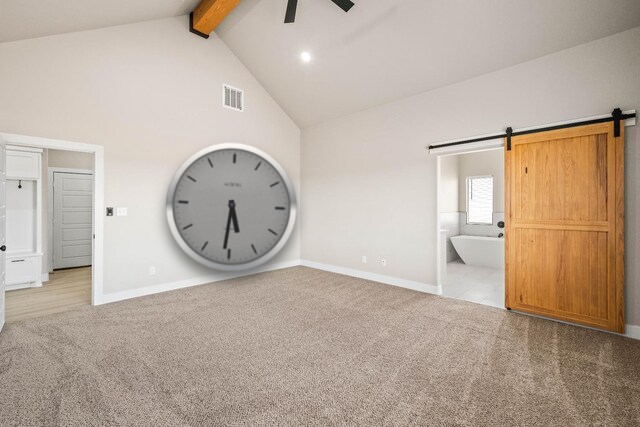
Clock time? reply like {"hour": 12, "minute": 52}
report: {"hour": 5, "minute": 31}
